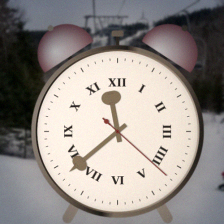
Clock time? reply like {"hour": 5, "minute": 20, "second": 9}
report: {"hour": 11, "minute": 38, "second": 22}
